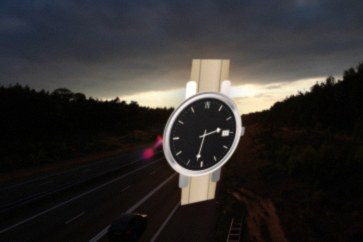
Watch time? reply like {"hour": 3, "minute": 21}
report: {"hour": 2, "minute": 32}
